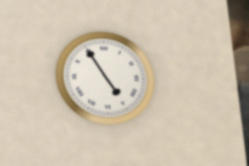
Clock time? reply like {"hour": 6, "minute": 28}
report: {"hour": 4, "minute": 55}
